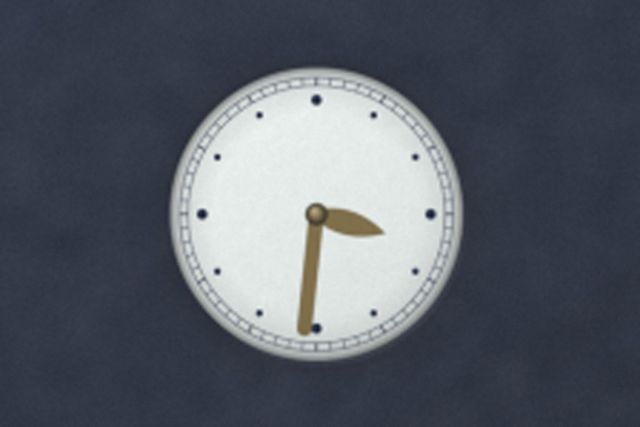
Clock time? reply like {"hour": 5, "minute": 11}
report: {"hour": 3, "minute": 31}
